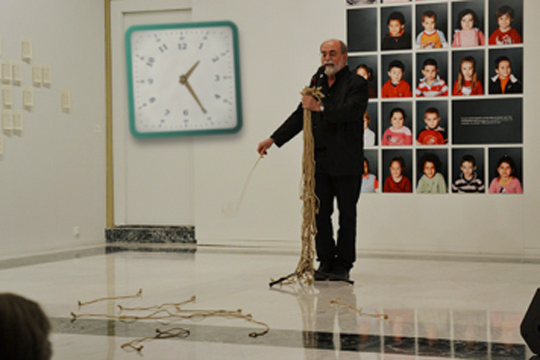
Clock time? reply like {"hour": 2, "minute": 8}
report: {"hour": 1, "minute": 25}
